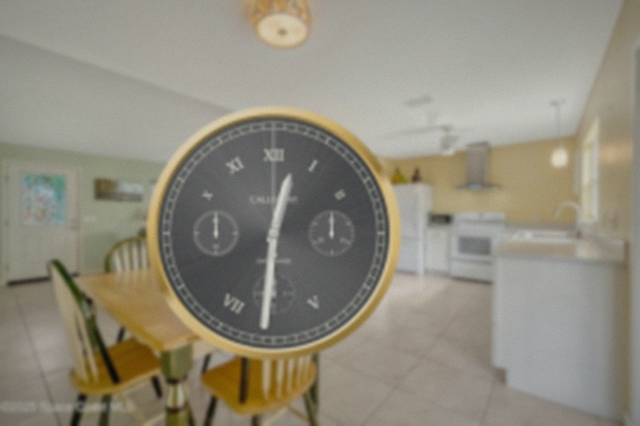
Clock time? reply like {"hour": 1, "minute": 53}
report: {"hour": 12, "minute": 31}
